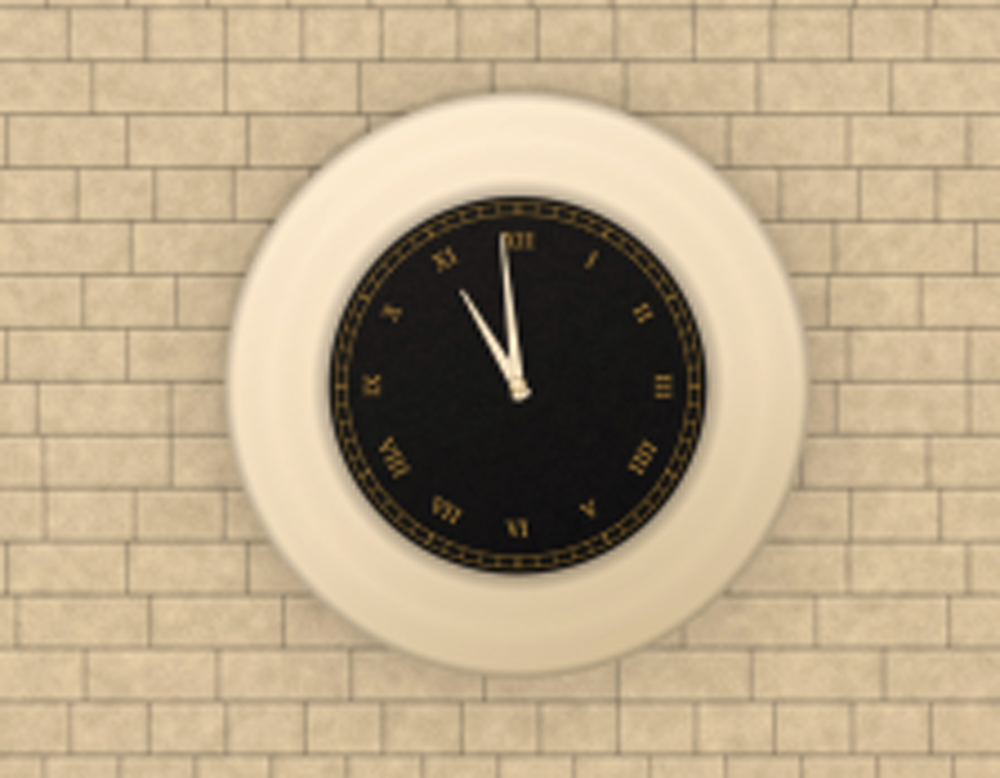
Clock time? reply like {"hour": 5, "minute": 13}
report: {"hour": 10, "minute": 59}
